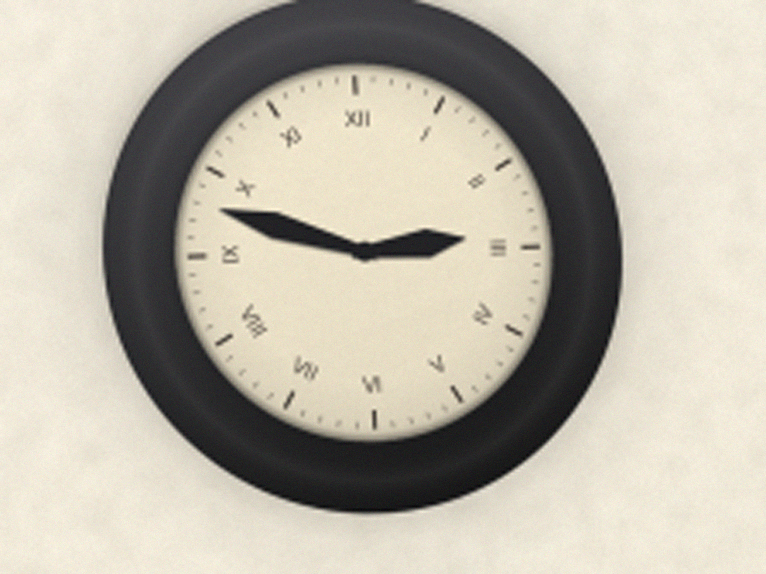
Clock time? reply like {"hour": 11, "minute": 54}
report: {"hour": 2, "minute": 48}
